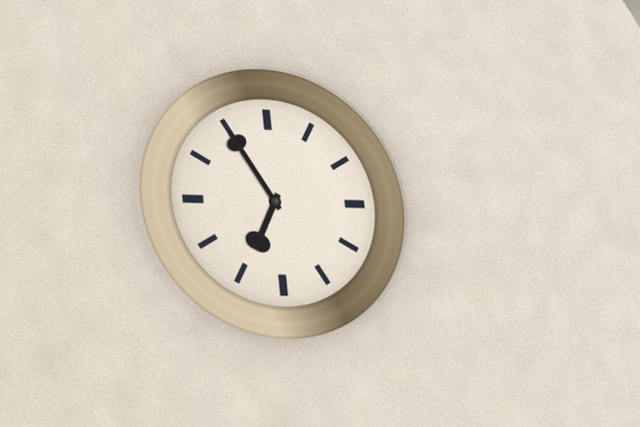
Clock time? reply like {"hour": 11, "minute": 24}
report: {"hour": 6, "minute": 55}
